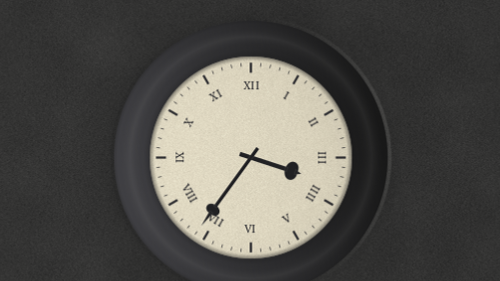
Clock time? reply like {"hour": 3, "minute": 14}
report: {"hour": 3, "minute": 36}
